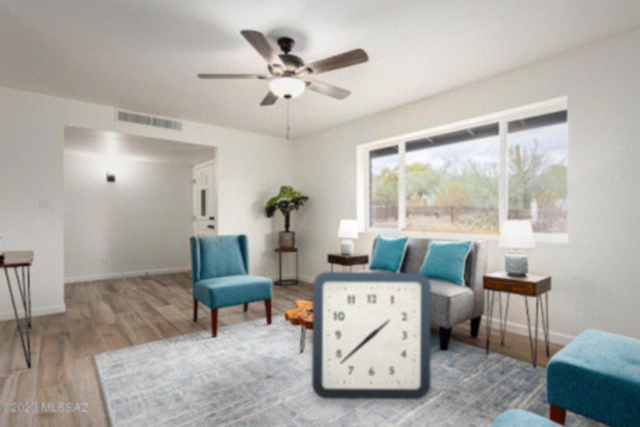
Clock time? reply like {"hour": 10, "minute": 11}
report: {"hour": 1, "minute": 38}
